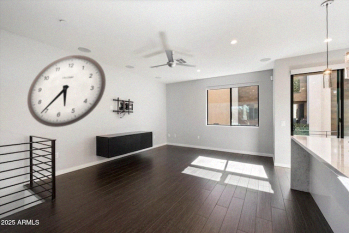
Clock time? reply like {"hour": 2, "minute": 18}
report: {"hour": 5, "minute": 36}
